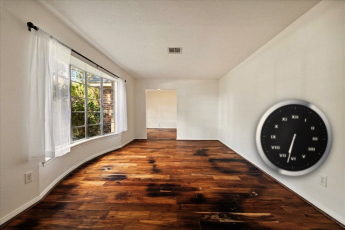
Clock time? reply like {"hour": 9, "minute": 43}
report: {"hour": 6, "minute": 32}
